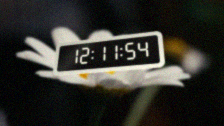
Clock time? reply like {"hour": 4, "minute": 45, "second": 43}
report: {"hour": 12, "minute": 11, "second": 54}
